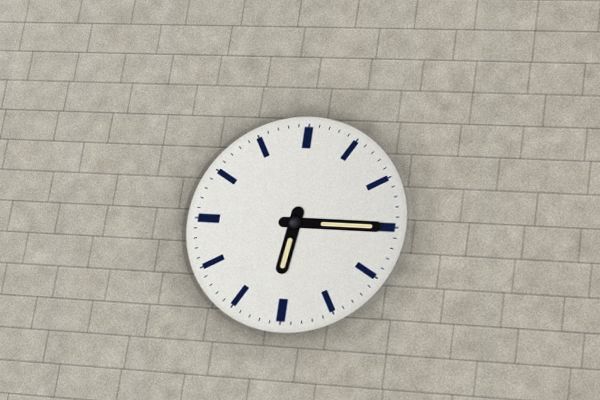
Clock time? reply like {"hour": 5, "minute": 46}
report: {"hour": 6, "minute": 15}
